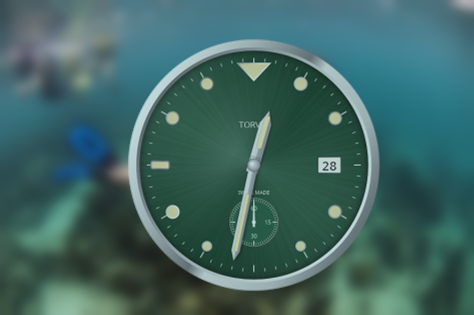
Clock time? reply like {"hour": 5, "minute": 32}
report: {"hour": 12, "minute": 32}
